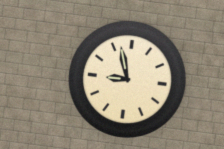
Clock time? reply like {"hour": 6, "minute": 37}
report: {"hour": 8, "minute": 57}
